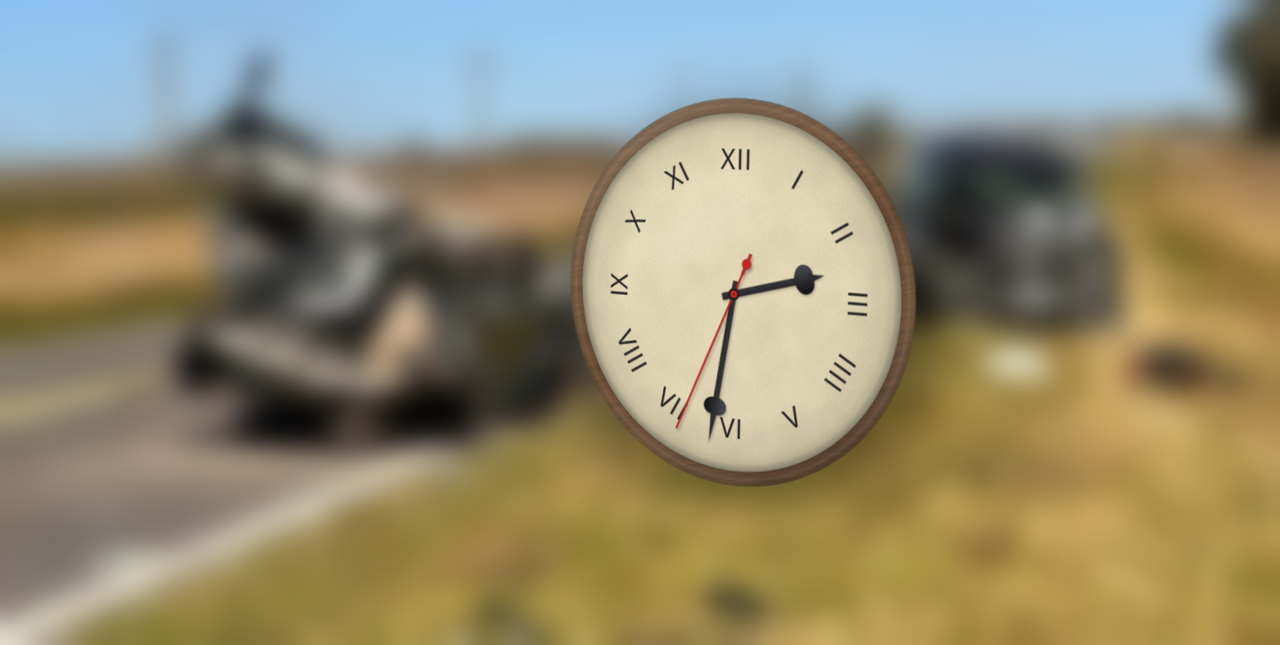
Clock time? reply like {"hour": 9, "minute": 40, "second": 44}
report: {"hour": 2, "minute": 31, "second": 34}
